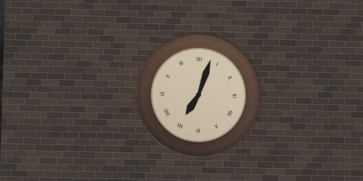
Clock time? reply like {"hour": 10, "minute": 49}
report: {"hour": 7, "minute": 3}
